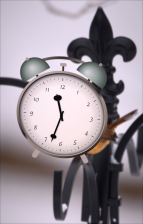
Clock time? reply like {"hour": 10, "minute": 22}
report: {"hour": 11, "minute": 33}
